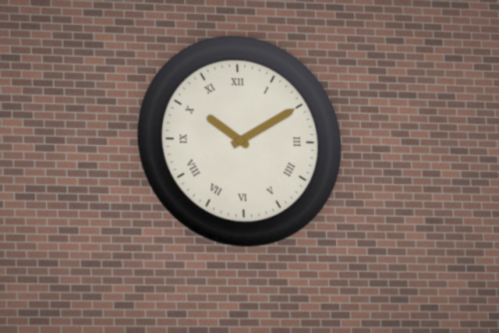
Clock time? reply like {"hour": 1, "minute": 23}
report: {"hour": 10, "minute": 10}
